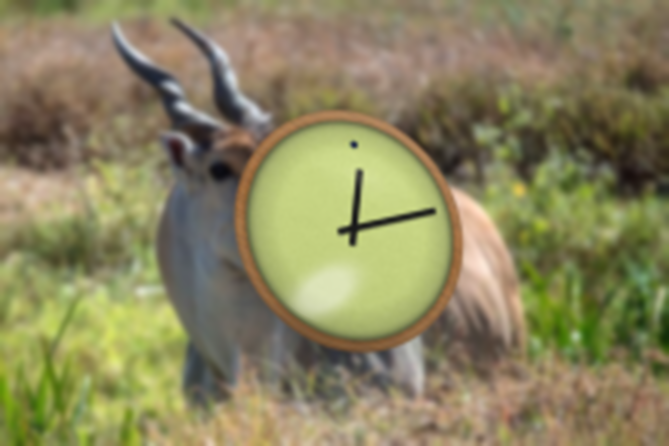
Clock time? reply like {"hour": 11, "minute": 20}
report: {"hour": 12, "minute": 12}
